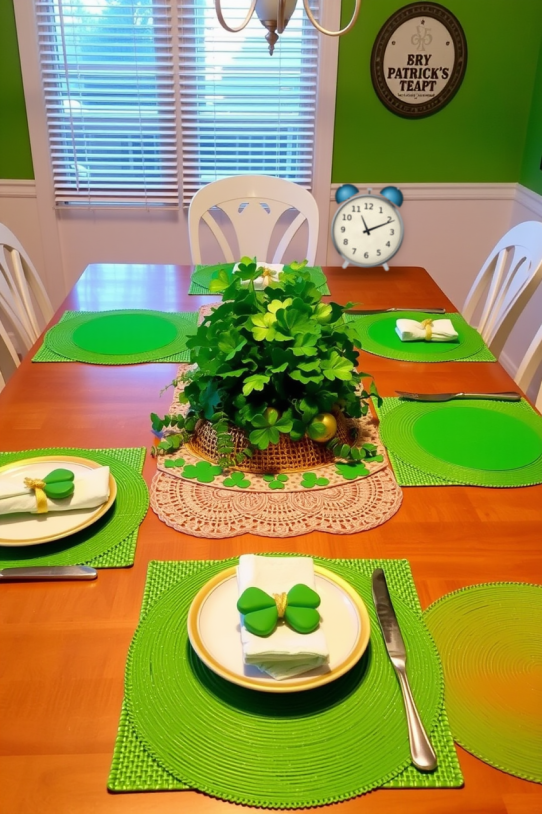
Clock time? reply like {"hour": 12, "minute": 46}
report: {"hour": 11, "minute": 11}
